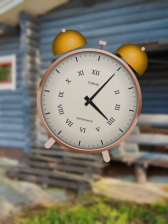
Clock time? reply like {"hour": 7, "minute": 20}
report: {"hour": 4, "minute": 5}
